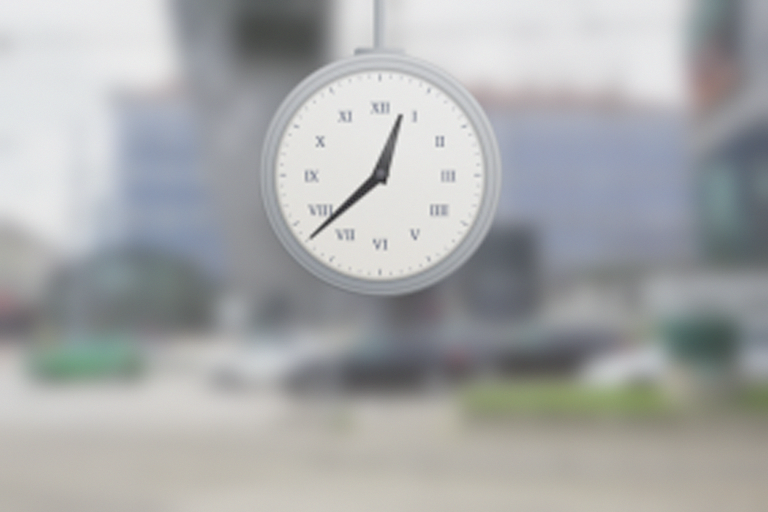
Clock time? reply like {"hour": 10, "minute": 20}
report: {"hour": 12, "minute": 38}
